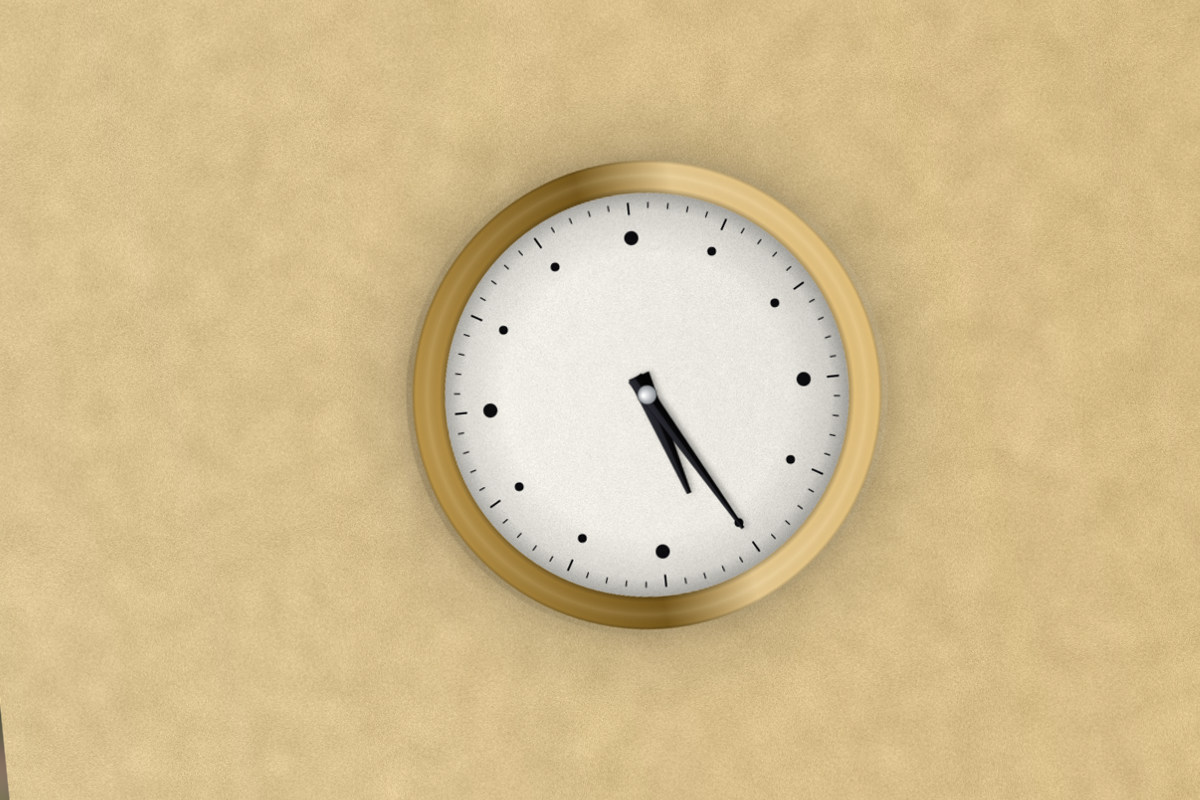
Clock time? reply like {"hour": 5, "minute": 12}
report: {"hour": 5, "minute": 25}
